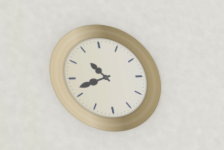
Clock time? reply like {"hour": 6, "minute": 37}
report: {"hour": 10, "minute": 42}
